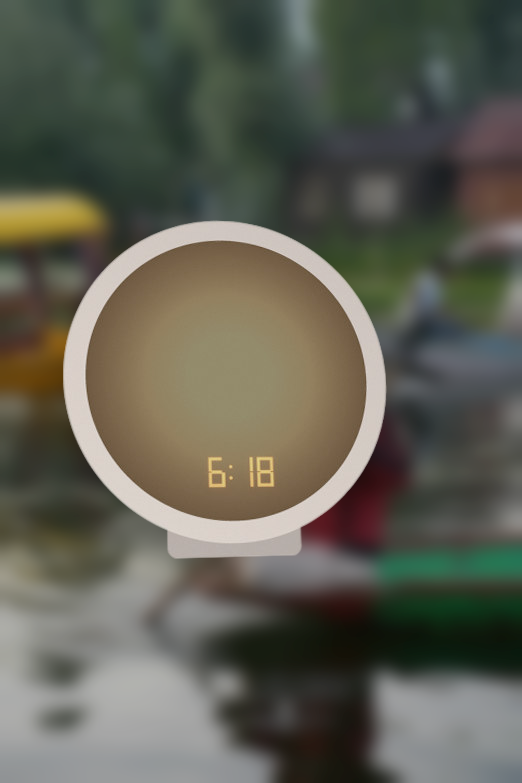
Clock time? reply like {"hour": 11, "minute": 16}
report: {"hour": 6, "minute": 18}
